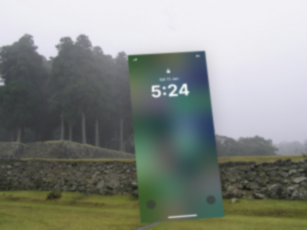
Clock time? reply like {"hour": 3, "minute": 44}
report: {"hour": 5, "minute": 24}
